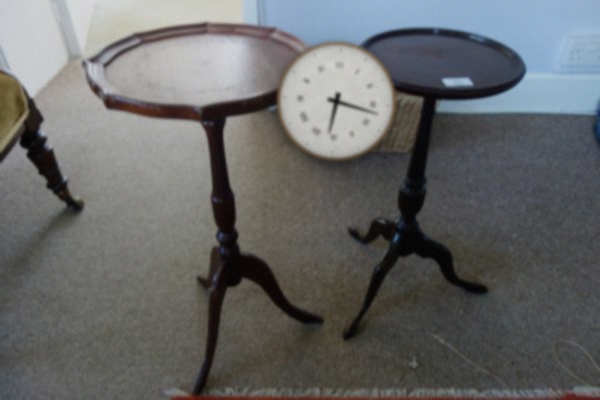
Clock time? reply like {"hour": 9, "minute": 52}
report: {"hour": 6, "minute": 17}
